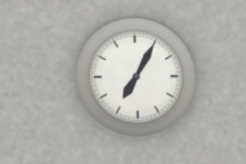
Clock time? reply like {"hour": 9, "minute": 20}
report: {"hour": 7, "minute": 5}
